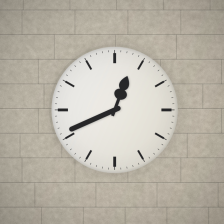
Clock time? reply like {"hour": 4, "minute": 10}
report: {"hour": 12, "minute": 41}
